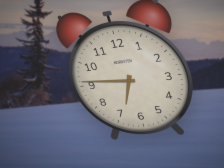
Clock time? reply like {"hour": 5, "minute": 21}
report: {"hour": 6, "minute": 46}
